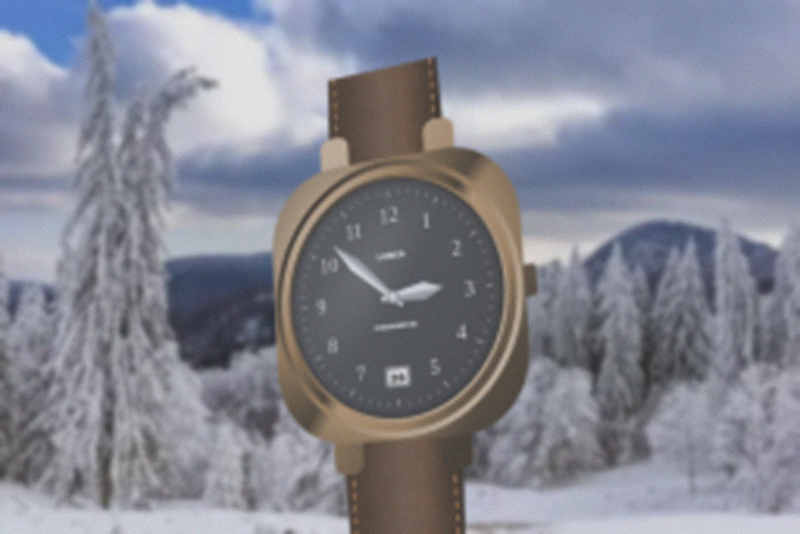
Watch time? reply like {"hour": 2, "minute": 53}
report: {"hour": 2, "minute": 52}
